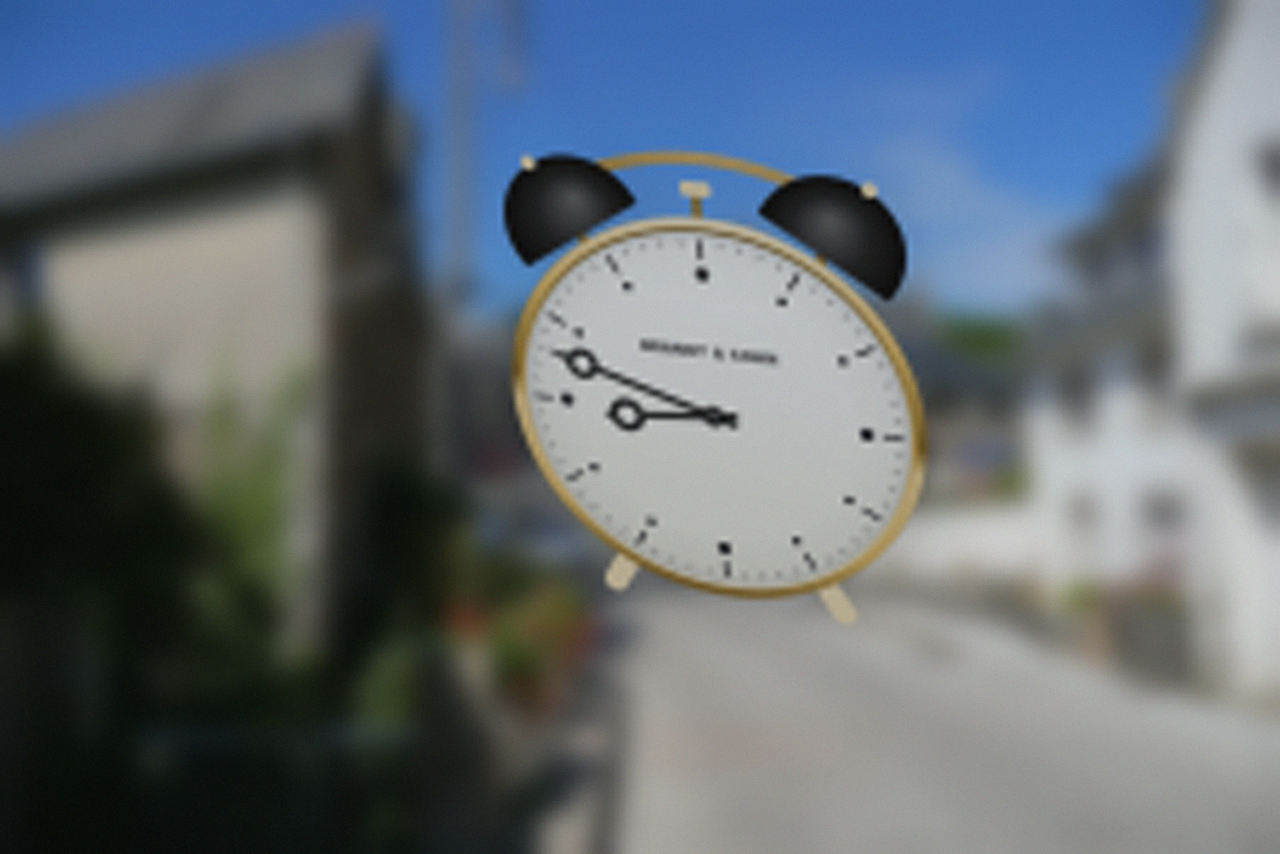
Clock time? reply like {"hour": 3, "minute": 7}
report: {"hour": 8, "minute": 48}
